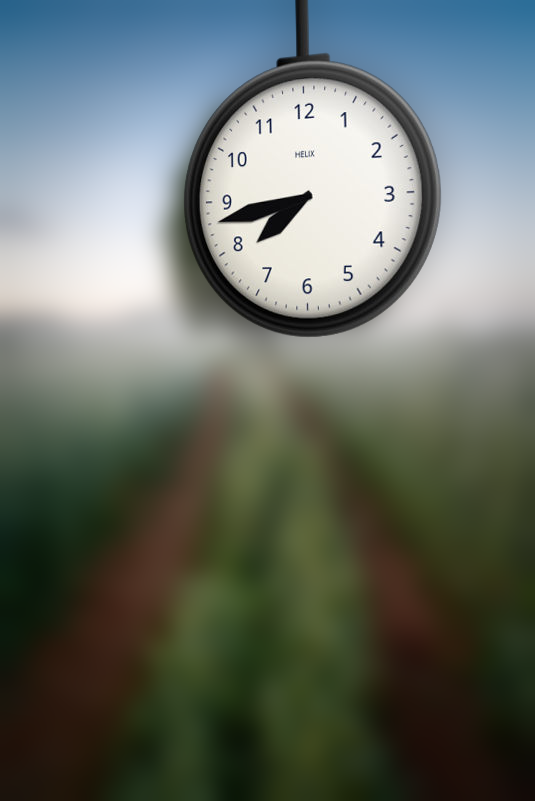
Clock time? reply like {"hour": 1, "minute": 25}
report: {"hour": 7, "minute": 43}
